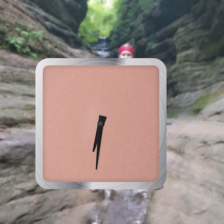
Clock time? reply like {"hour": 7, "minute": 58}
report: {"hour": 6, "minute": 31}
